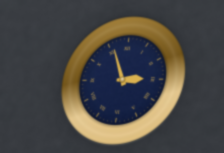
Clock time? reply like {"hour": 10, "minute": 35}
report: {"hour": 2, "minute": 56}
